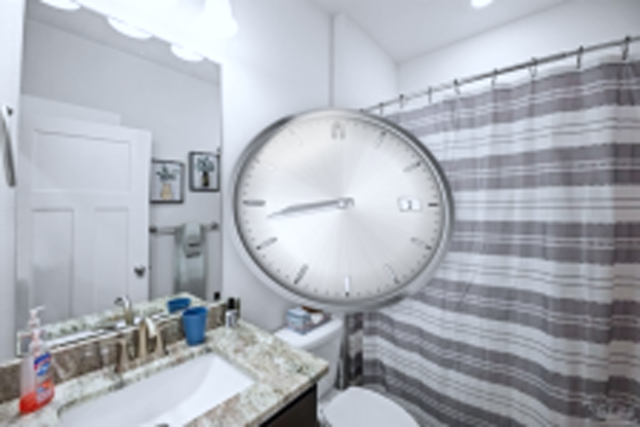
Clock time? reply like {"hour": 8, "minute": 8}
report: {"hour": 8, "minute": 43}
